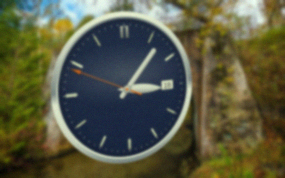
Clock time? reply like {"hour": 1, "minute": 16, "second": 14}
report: {"hour": 3, "minute": 6, "second": 49}
